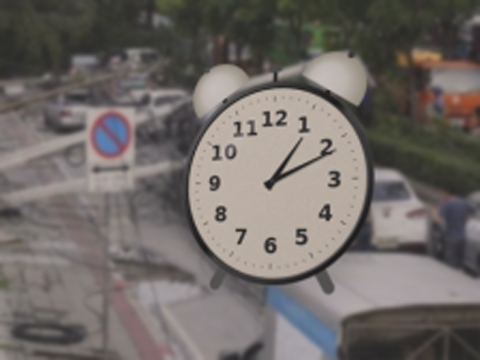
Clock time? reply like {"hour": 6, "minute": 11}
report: {"hour": 1, "minute": 11}
